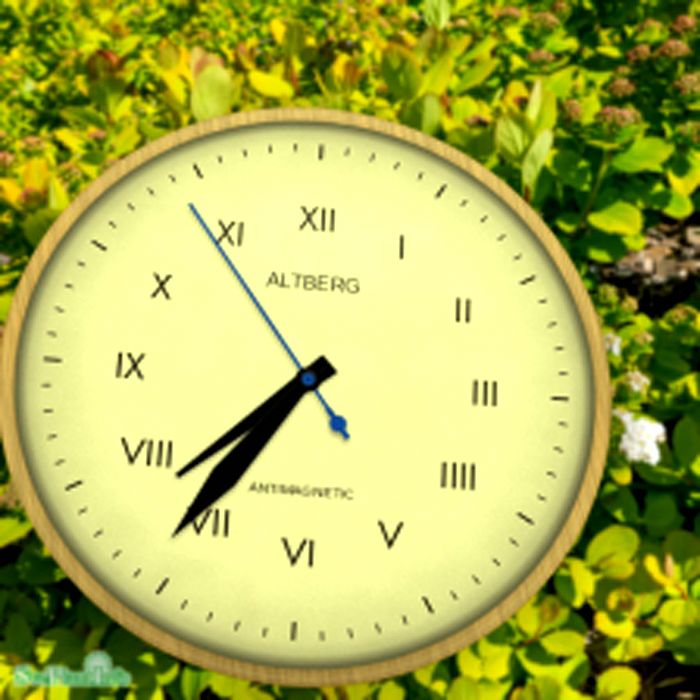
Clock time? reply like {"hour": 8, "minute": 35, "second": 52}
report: {"hour": 7, "minute": 35, "second": 54}
